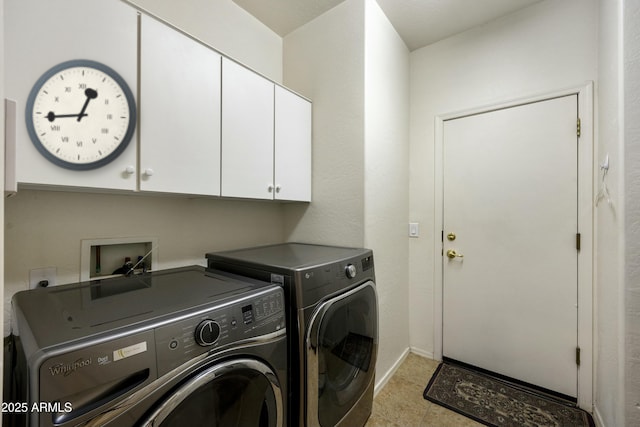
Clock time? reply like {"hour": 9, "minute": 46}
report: {"hour": 12, "minute": 44}
